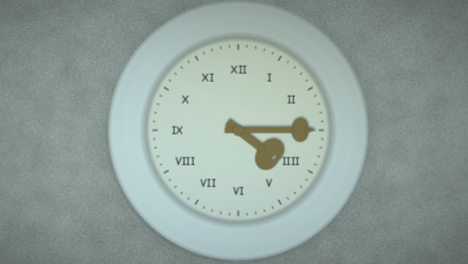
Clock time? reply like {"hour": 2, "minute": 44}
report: {"hour": 4, "minute": 15}
